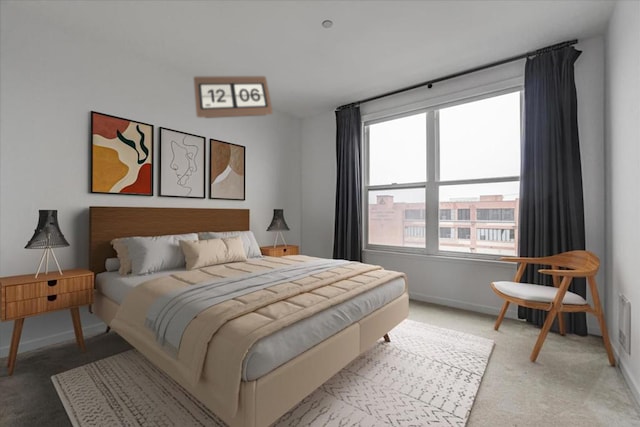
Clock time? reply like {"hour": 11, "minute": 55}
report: {"hour": 12, "minute": 6}
